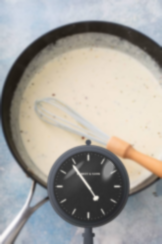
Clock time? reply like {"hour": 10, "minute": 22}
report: {"hour": 4, "minute": 54}
